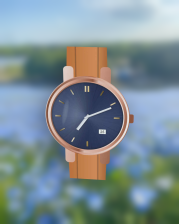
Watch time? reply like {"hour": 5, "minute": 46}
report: {"hour": 7, "minute": 11}
